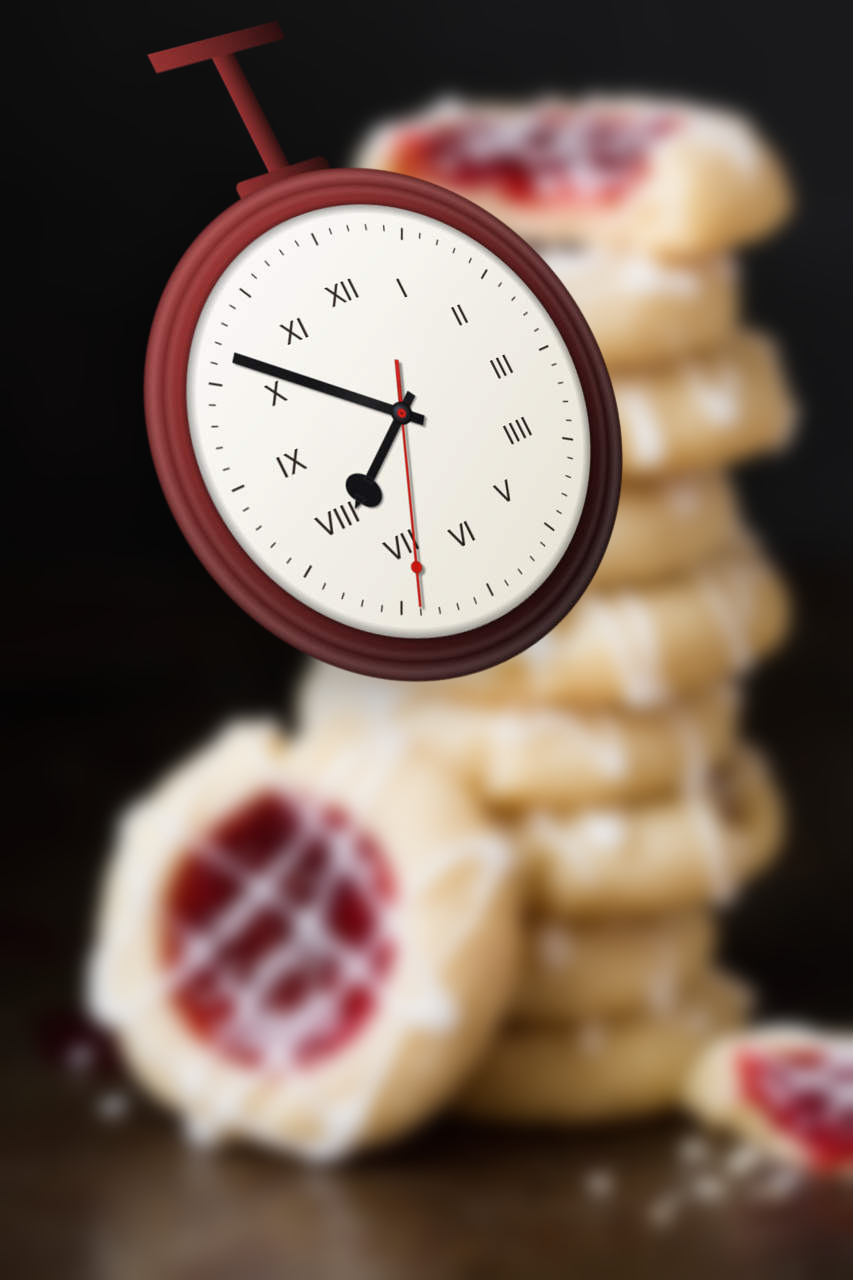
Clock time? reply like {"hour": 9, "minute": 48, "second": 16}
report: {"hour": 7, "minute": 51, "second": 34}
